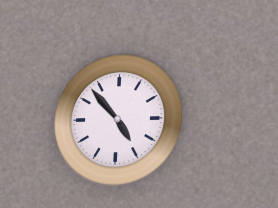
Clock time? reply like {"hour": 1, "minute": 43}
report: {"hour": 4, "minute": 53}
